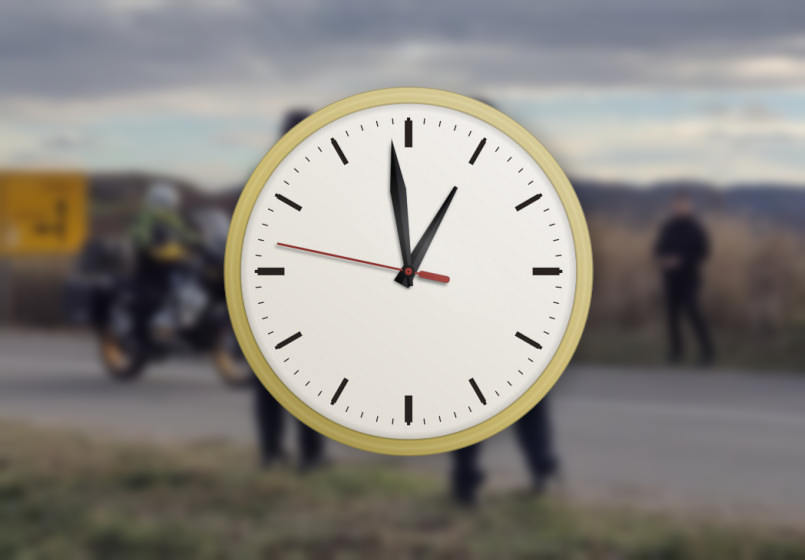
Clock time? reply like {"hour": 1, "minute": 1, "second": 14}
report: {"hour": 12, "minute": 58, "second": 47}
